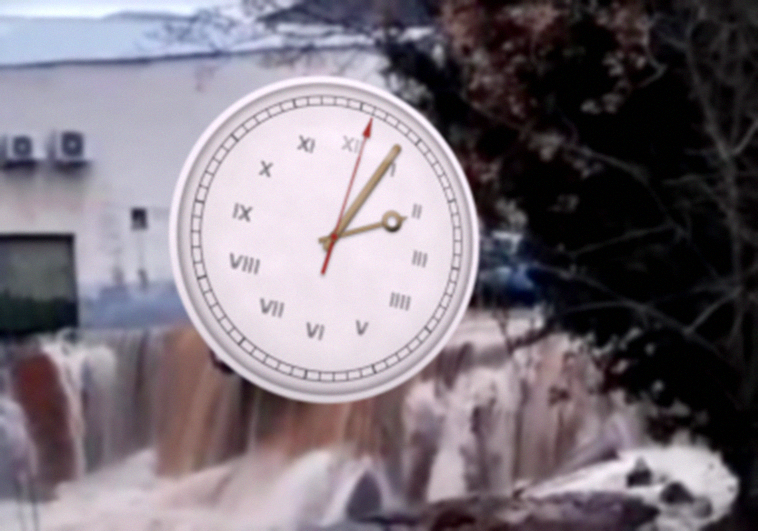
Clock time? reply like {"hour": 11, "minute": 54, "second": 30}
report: {"hour": 2, "minute": 4, "second": 1}
